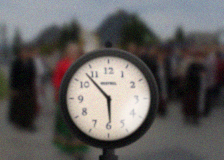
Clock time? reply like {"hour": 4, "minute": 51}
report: {"hour": 5, "minute": 53}
